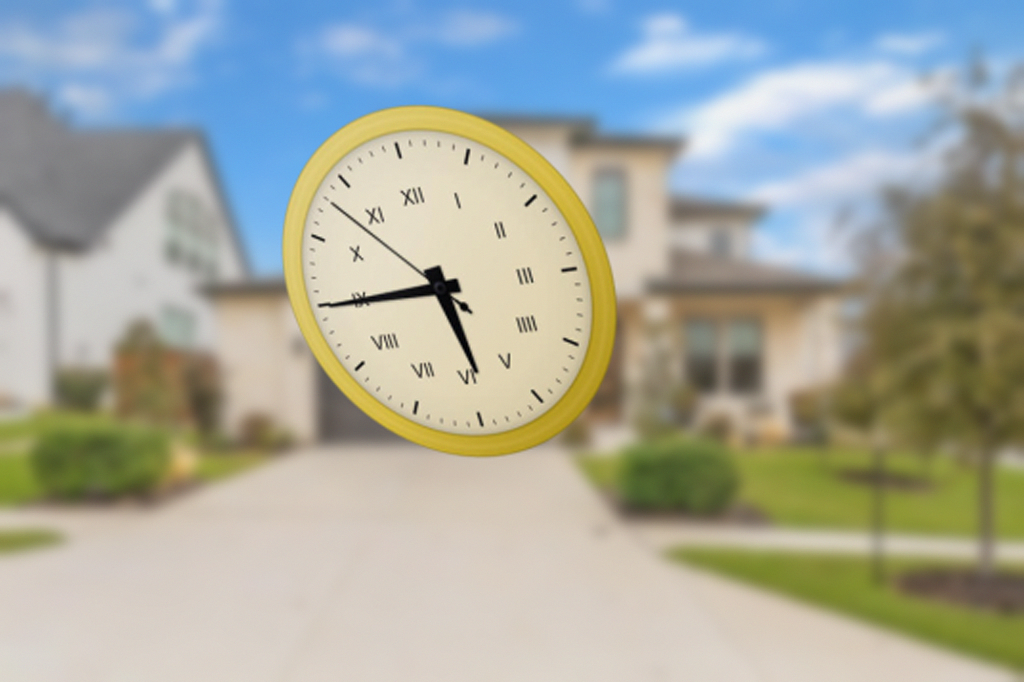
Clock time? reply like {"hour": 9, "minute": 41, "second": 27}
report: {"hour": 5, "minute": 44, "second": 53}
